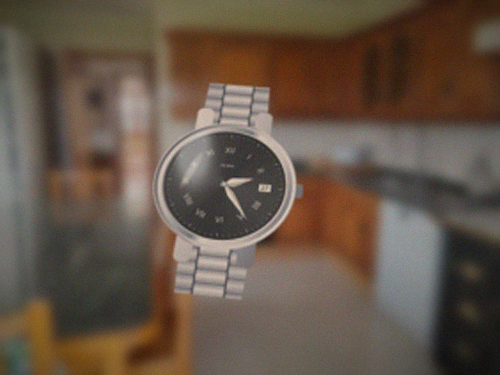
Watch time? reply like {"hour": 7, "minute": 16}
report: {"hour": 2, "minute": 24}
